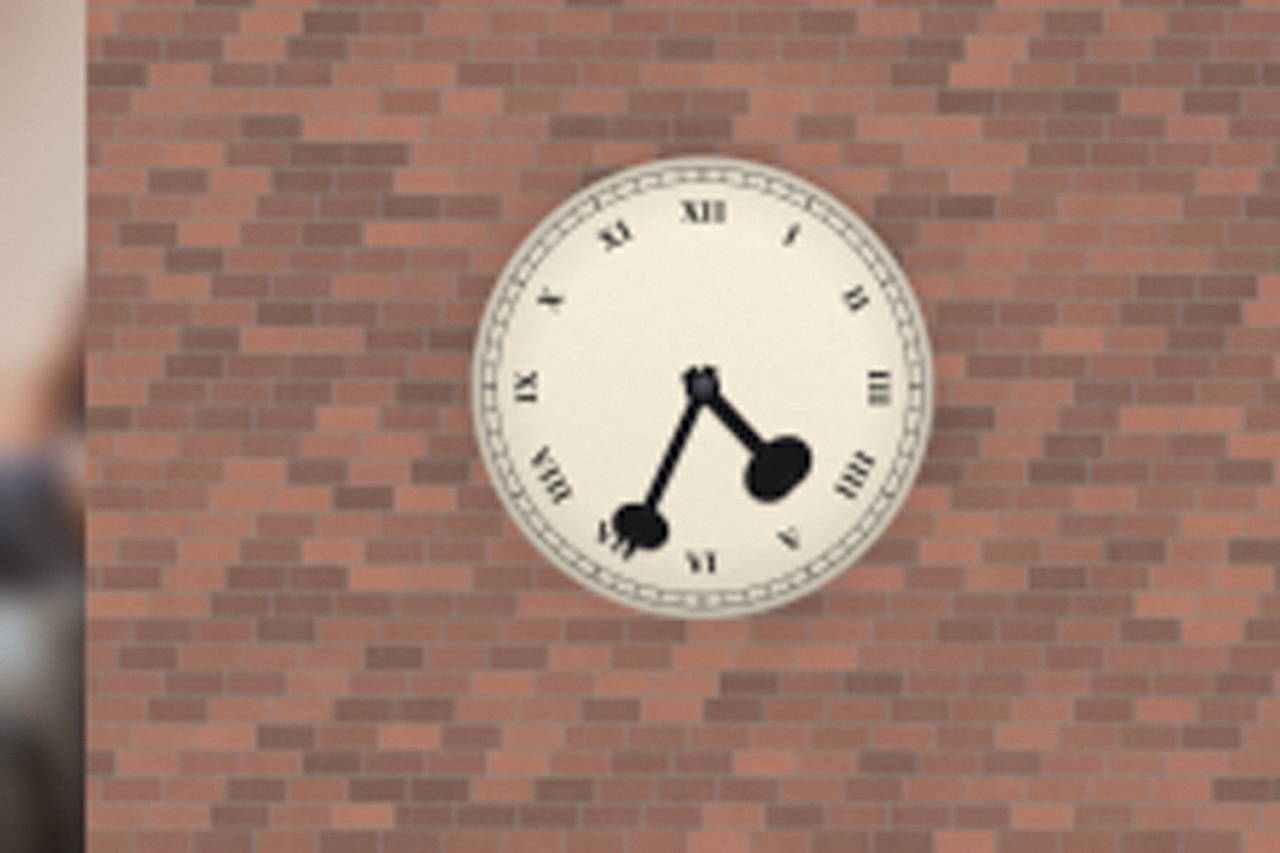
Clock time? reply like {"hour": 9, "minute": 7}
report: {"hour": 4, "minute": 34}
